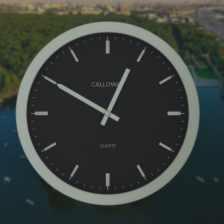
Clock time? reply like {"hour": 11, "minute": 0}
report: {"hour": 12, "minute": 50}
